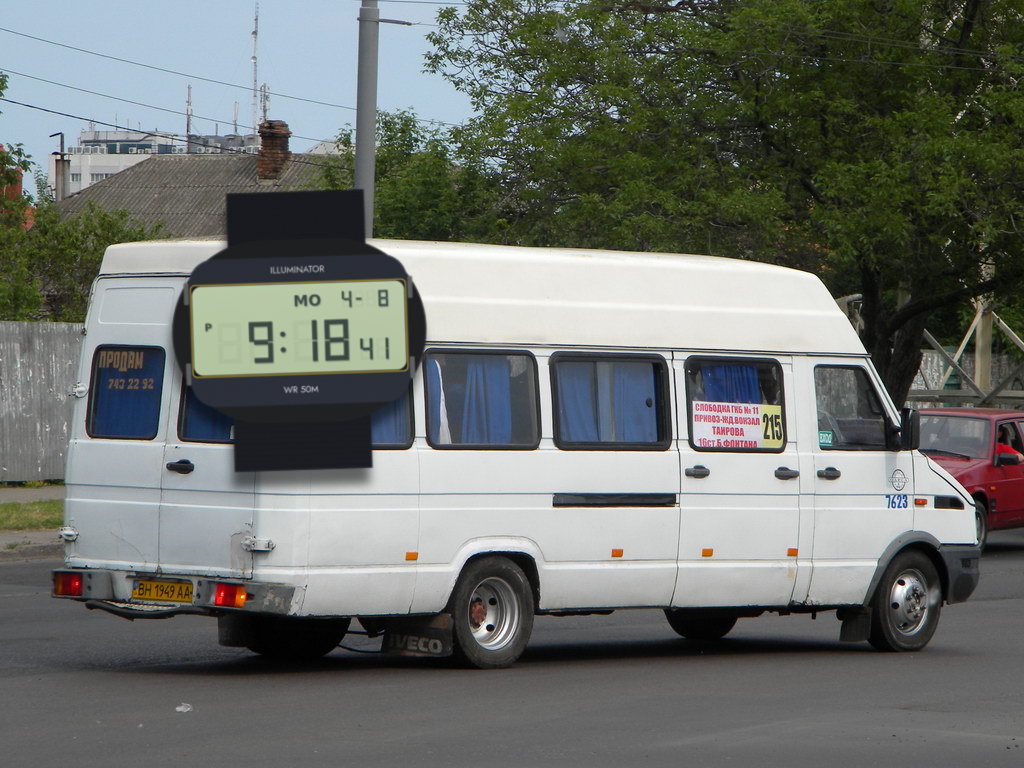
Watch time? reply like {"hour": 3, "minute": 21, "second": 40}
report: {"hour": 9, "minute": 18, "second": 41}
